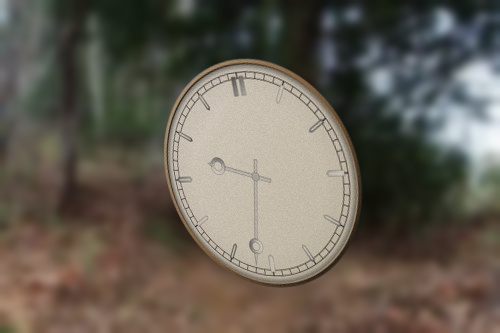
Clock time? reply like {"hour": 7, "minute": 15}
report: {"hour": 9, "minute": 32}
